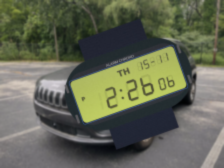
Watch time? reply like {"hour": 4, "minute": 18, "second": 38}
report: {"hour": 2, "minute": 26, "second": 6}
